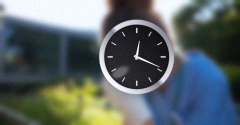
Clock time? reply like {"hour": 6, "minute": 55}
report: {"hour": 12, "minute": 19}
